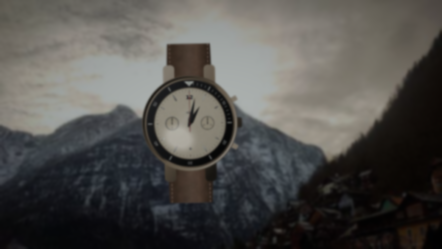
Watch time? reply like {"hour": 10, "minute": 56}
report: {"hour": 1, "minute": 2}
